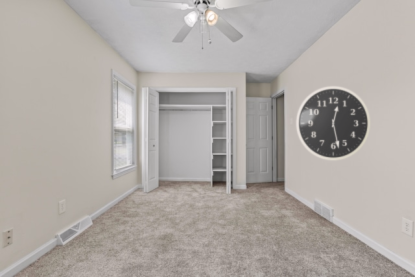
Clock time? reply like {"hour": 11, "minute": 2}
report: {"hour": 12, "minute": 28}
